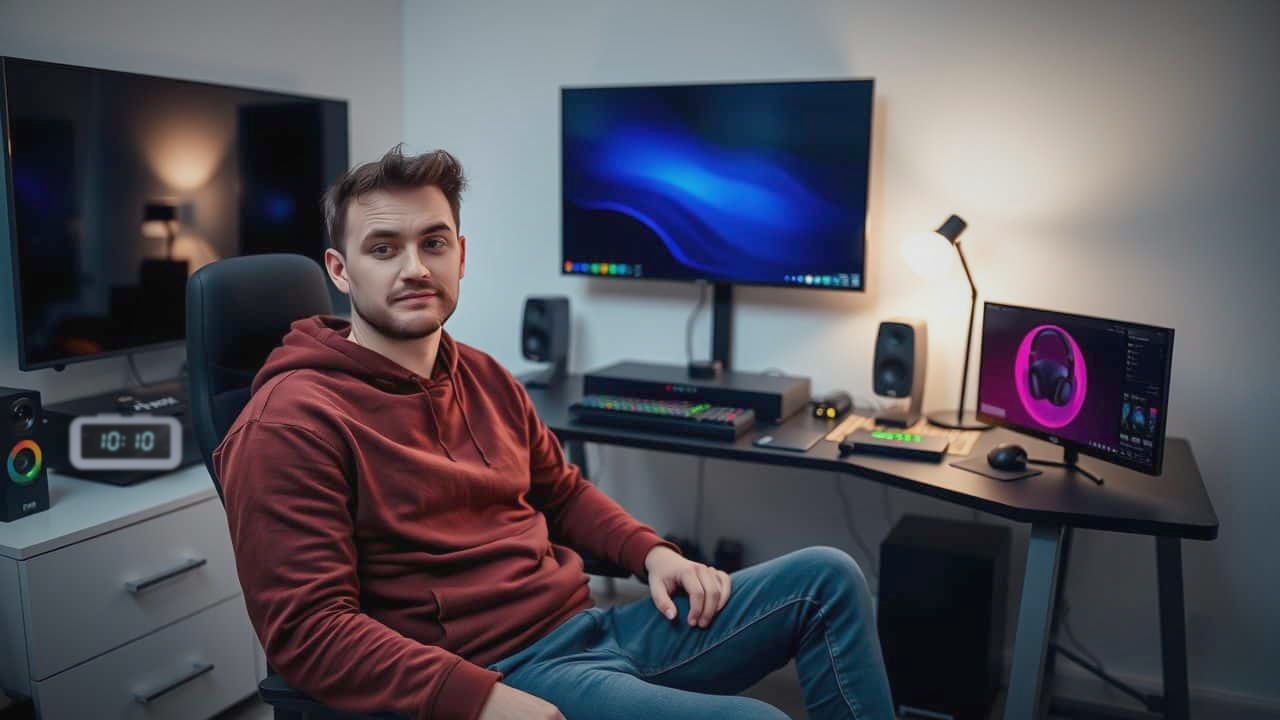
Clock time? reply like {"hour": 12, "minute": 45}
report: {"hour": 10, "minute": 10}
